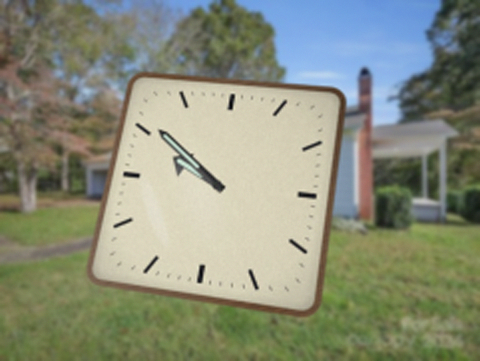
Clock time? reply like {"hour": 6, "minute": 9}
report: {"hour": 9, "minute": 51}
